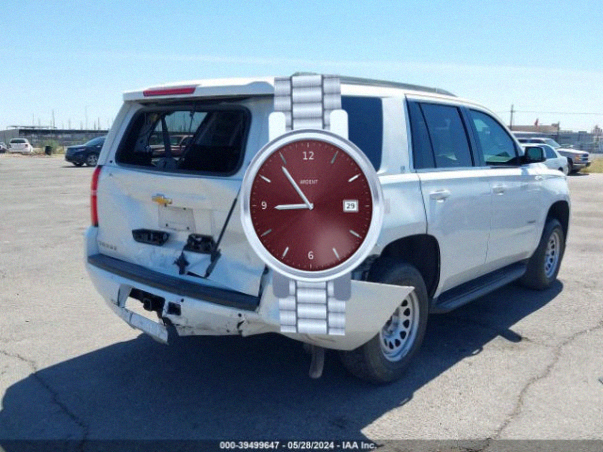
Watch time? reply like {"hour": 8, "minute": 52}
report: {"hour": 8, "minute": 54}
